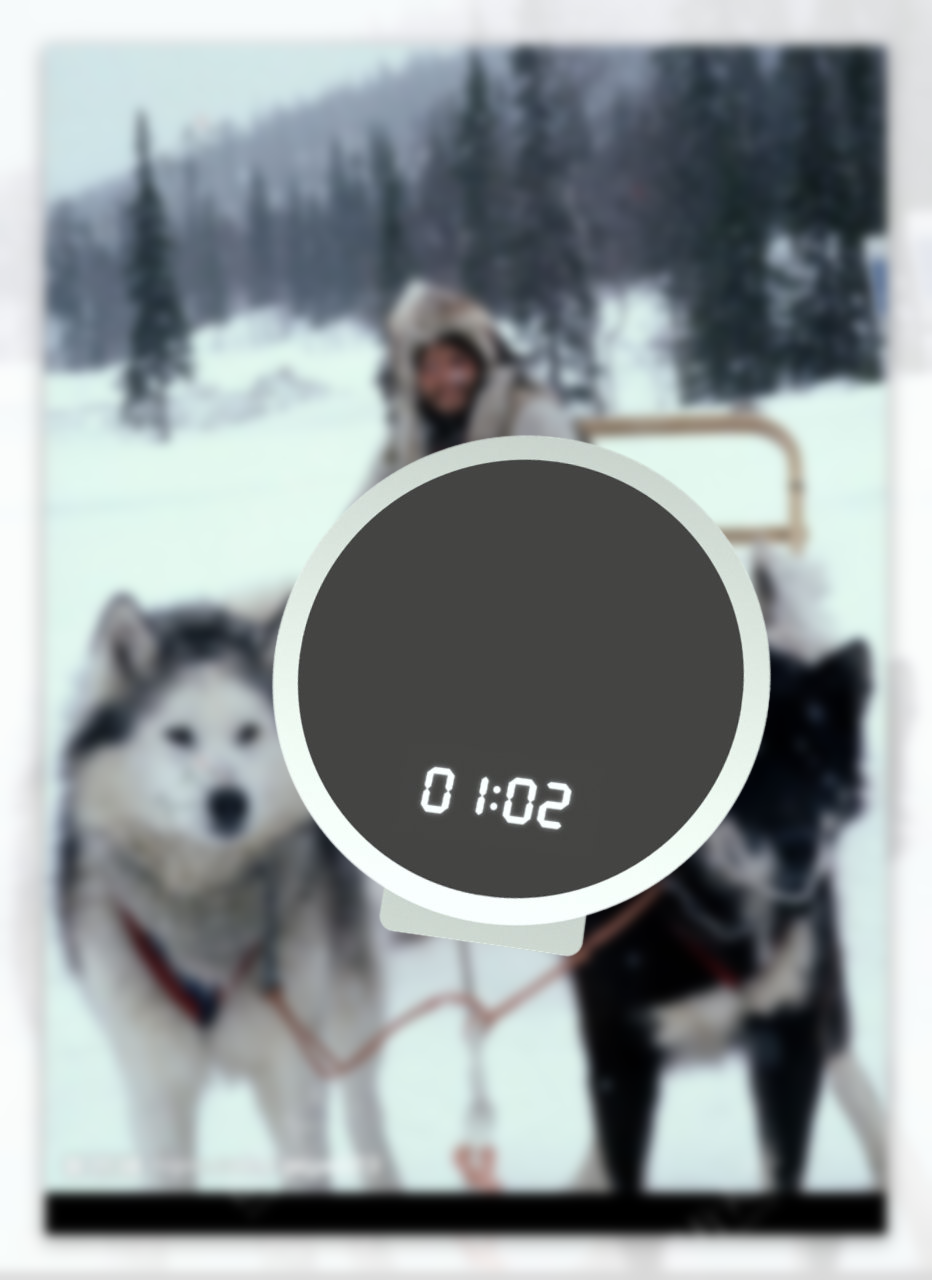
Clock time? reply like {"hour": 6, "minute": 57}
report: {"hour": 1, "minute": 2}
